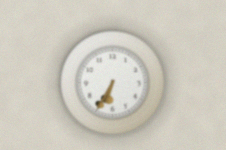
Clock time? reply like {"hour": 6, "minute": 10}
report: {"hour": 6, "minute": 35}
